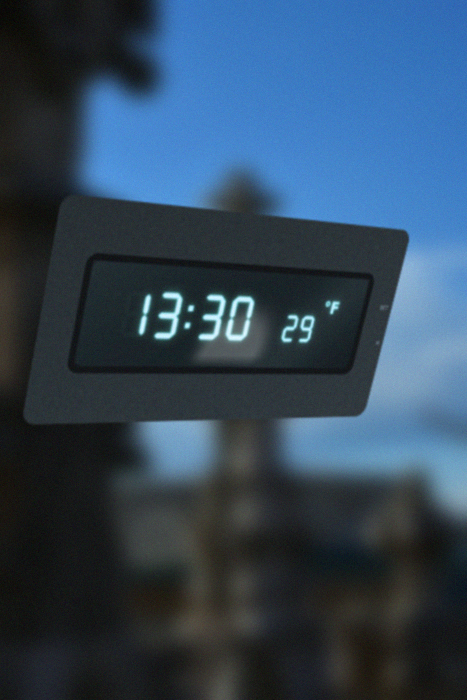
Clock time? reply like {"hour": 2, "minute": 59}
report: {"hour": 13, "minute": 30}
